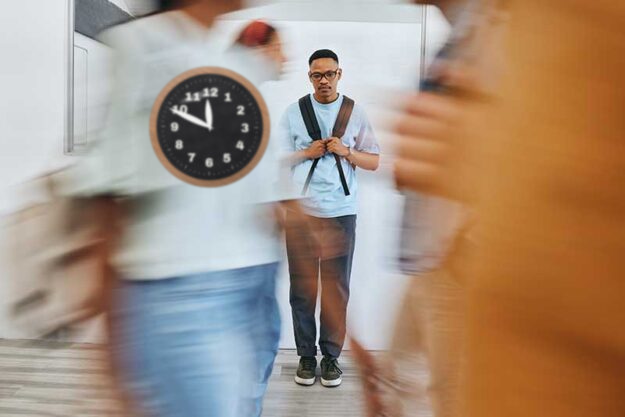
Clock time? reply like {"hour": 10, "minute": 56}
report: {"hour": 11, "minute": 49}
